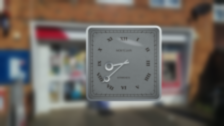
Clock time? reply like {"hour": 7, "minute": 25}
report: {"hour": 8, "minute": 38}
